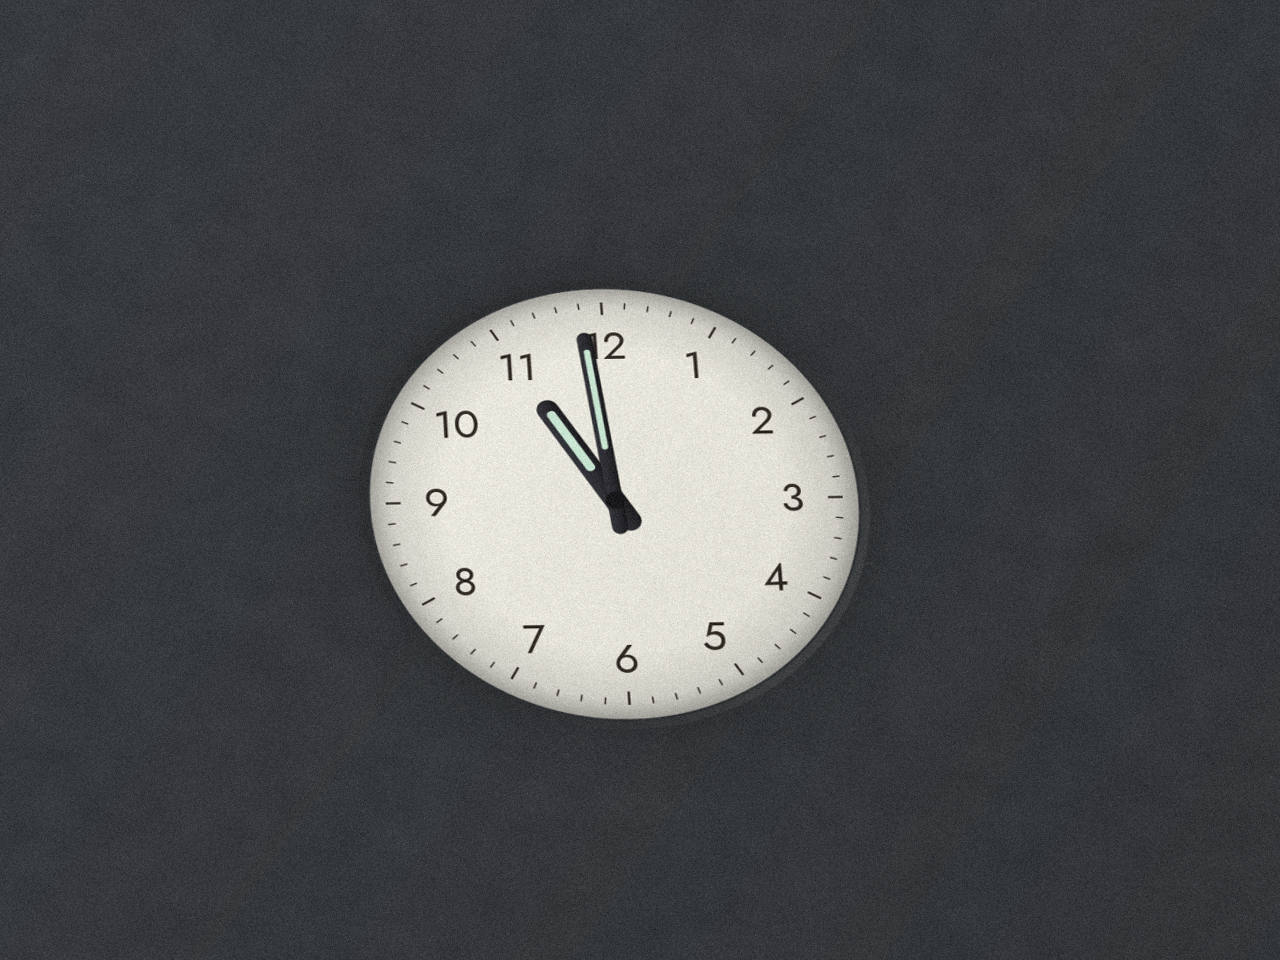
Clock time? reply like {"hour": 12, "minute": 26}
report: {"hour": 10, "minute": 59}
